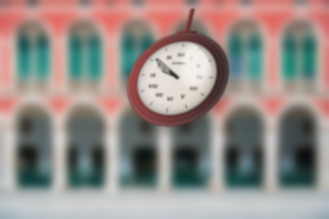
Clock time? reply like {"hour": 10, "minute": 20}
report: {"hour": 9, "minute": 51}
